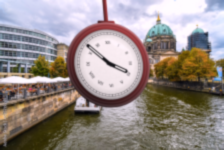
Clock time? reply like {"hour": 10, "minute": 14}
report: {"hour": 3, "minute": 52}
